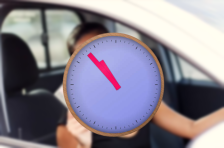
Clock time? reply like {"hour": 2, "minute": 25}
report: {"hour": 10, "minute": 53}
